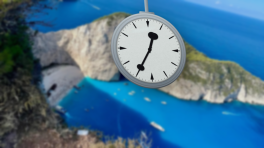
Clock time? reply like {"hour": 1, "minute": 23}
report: {"hour": 12, "minute": 35}
